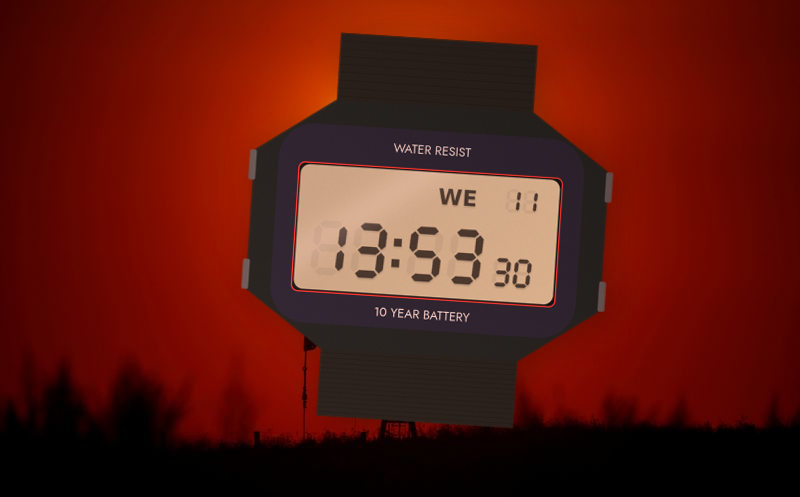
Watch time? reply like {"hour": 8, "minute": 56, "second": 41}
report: {"hour": 13, "minute": 53, "second": 30}
